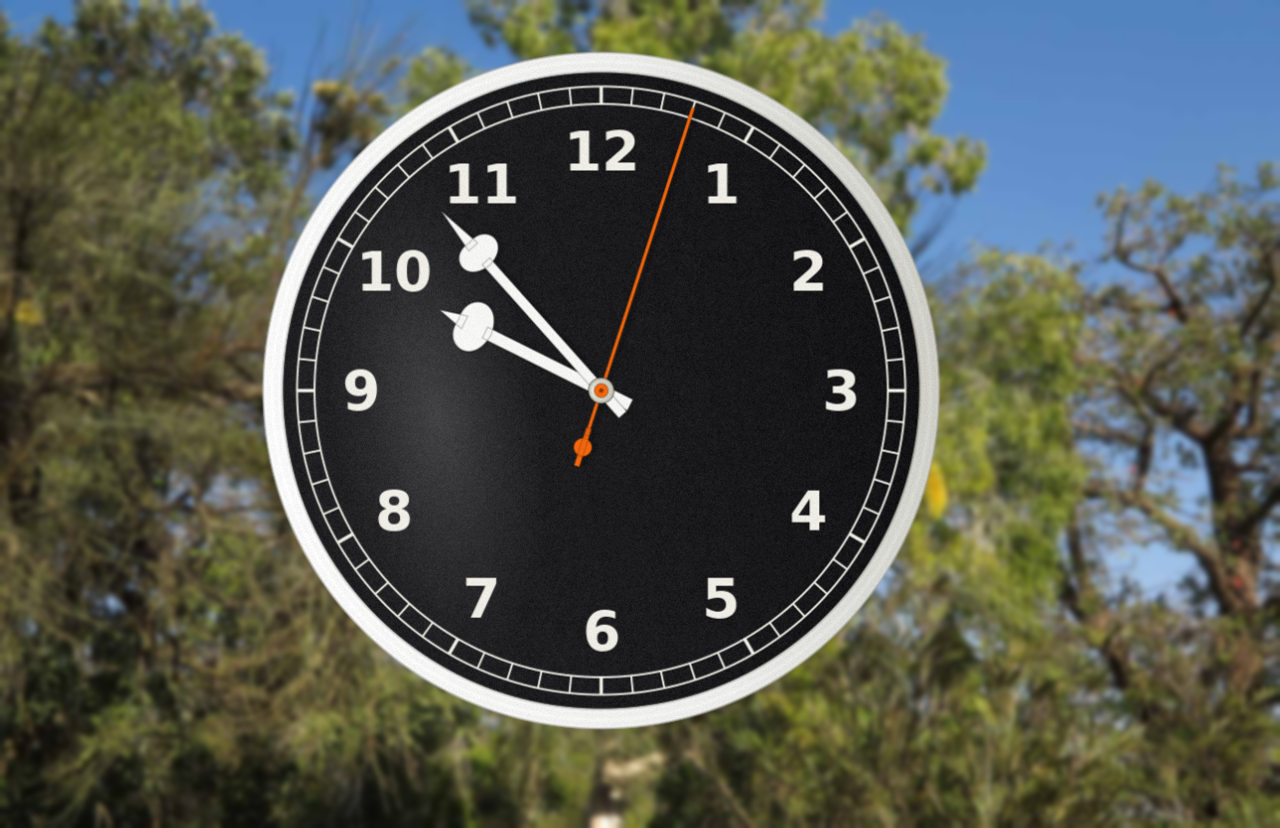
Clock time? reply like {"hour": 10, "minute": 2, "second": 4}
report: {"hour": 9, "minute": 53, "second": 3}
